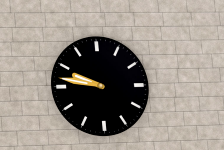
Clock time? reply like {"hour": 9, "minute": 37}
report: {"hour": 9, "minute": 47}
